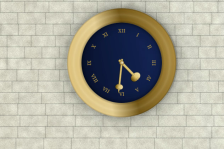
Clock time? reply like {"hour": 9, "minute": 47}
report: {"hour": 4, "minute": 31}
